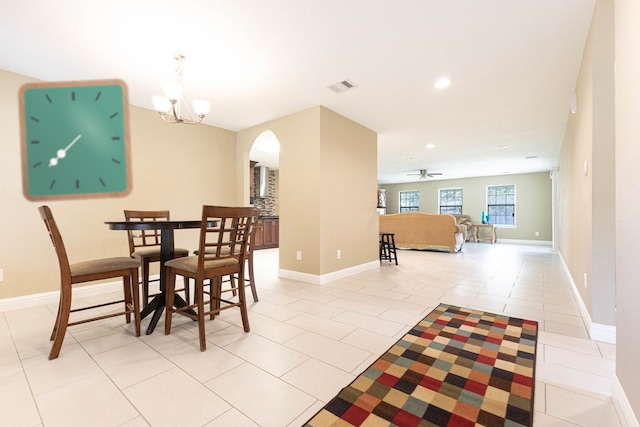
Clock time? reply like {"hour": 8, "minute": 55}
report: {"hour": 7, "minute": 38}
